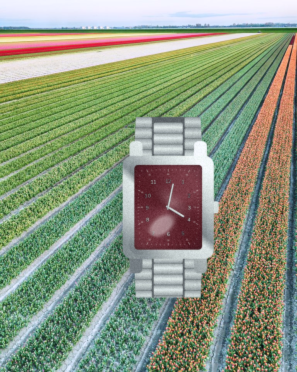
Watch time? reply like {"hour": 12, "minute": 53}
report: {"hour": 4, "minute": 2}
